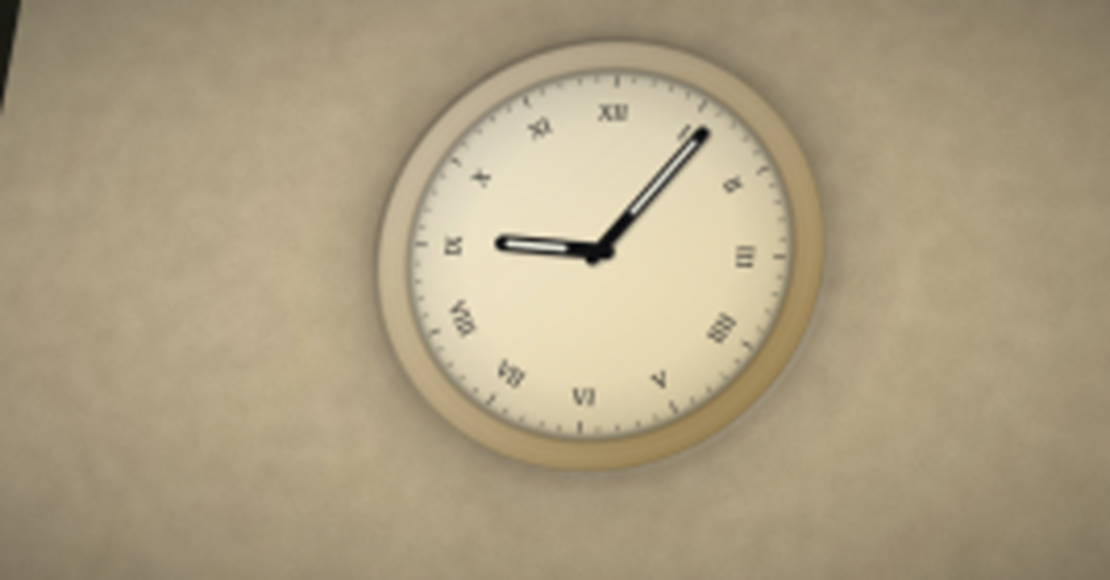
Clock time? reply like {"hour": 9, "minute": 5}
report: {"hour": 9, "minute": 6}
